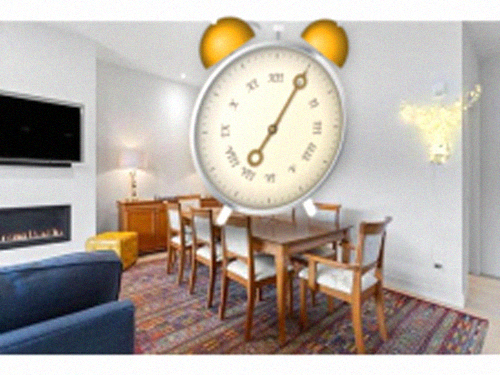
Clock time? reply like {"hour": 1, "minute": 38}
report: {"hour": 7, "minute": 5}
